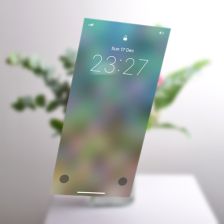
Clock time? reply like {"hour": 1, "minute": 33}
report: {"hour": 23, "minute": 27}
